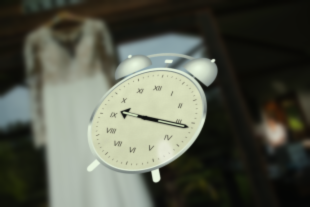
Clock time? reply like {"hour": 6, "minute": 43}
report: {"hour": 9, "minute": 16}
